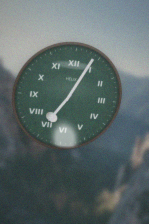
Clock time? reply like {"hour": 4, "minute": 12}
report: {"hour": 7, "minute": 4}
